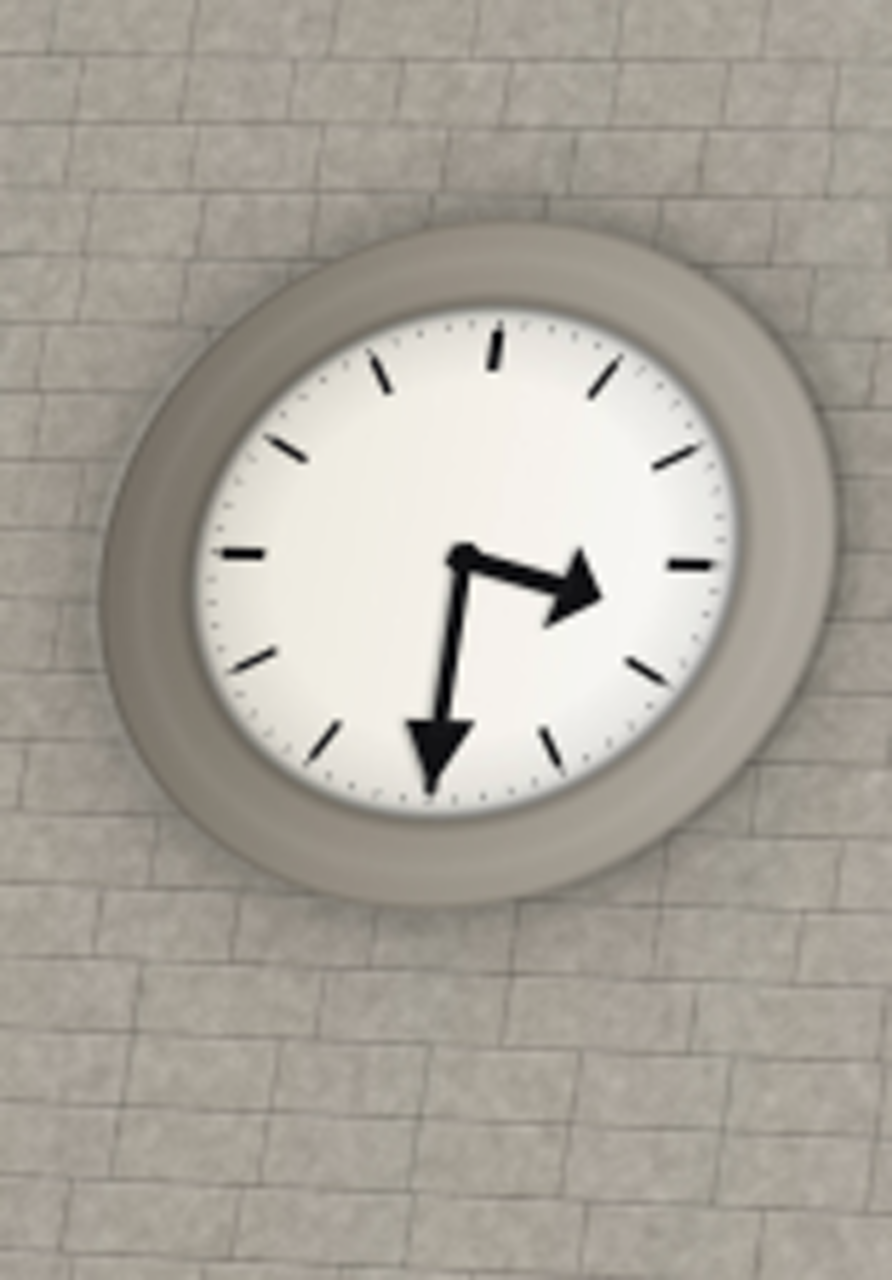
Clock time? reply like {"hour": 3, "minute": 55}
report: {"hour": 3, "minute": 30}
